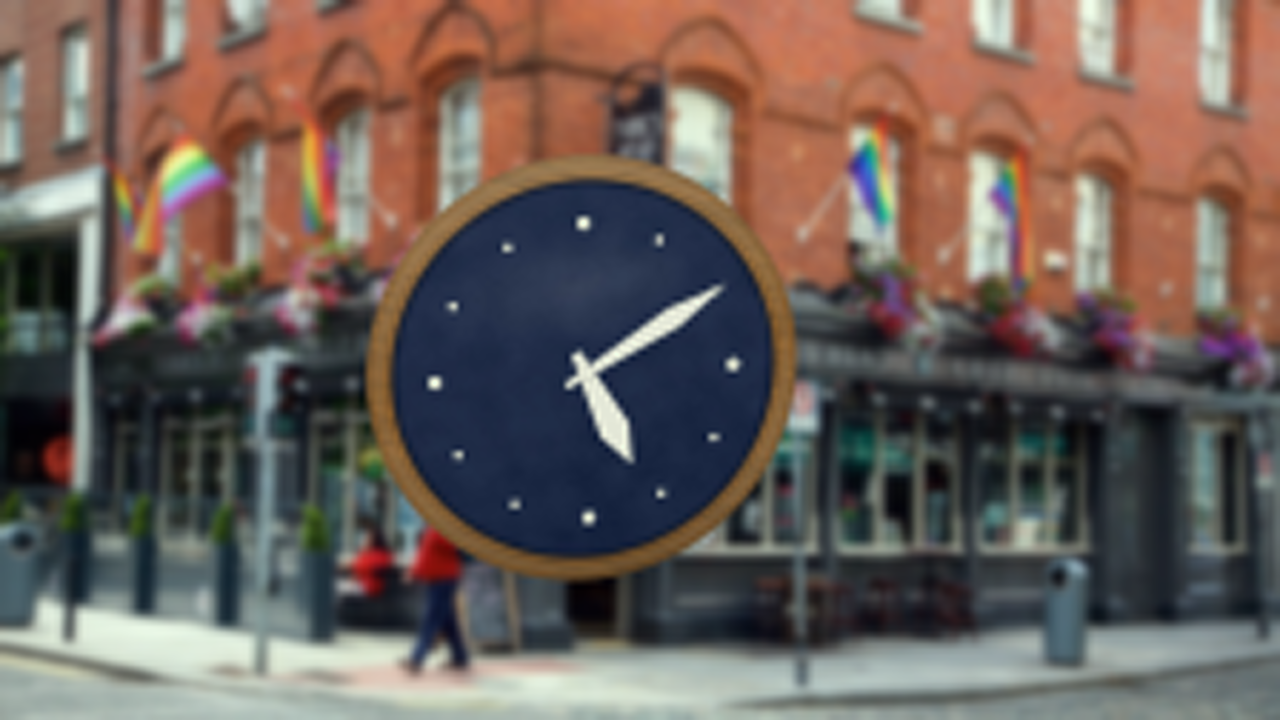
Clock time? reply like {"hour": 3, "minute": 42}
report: {"hour": 5, "minute": 10}
